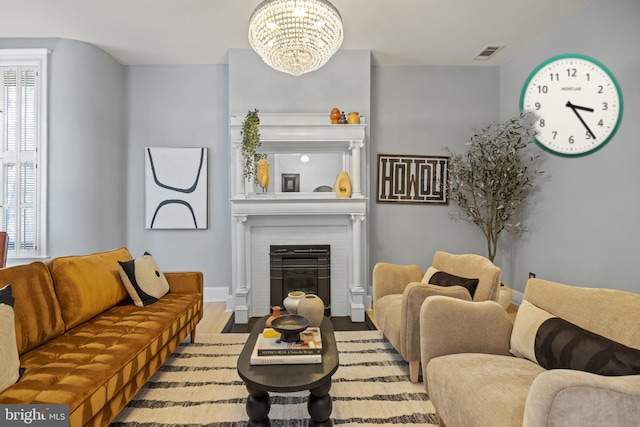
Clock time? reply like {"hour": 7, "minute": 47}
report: {"hour": 3, "minute": 24}
